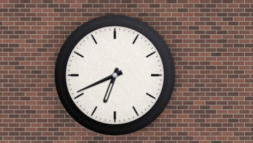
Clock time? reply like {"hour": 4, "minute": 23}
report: {"hour": 6, "minute": 41}
